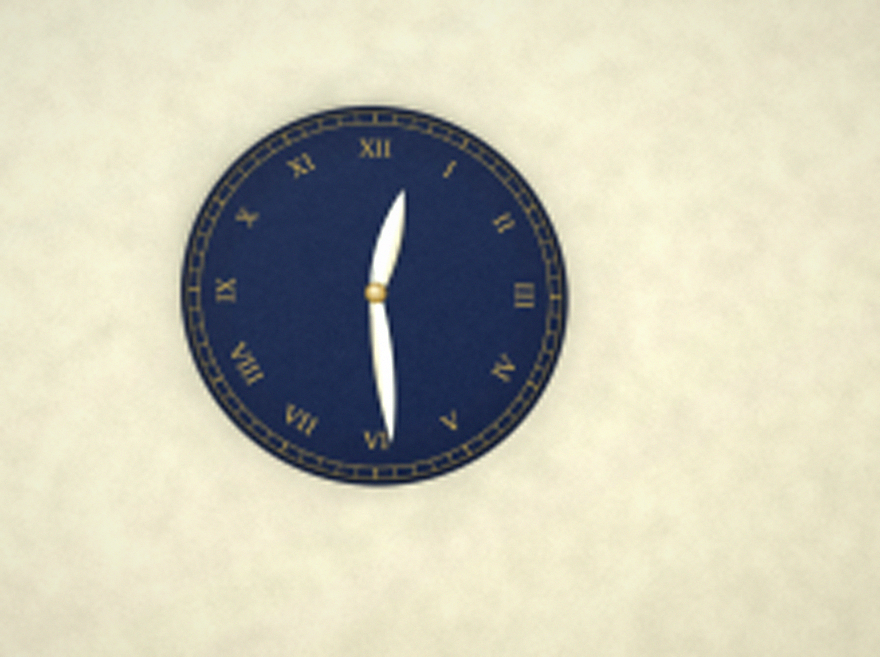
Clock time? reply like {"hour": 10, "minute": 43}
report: {"hour": 12, "minute": 29}
